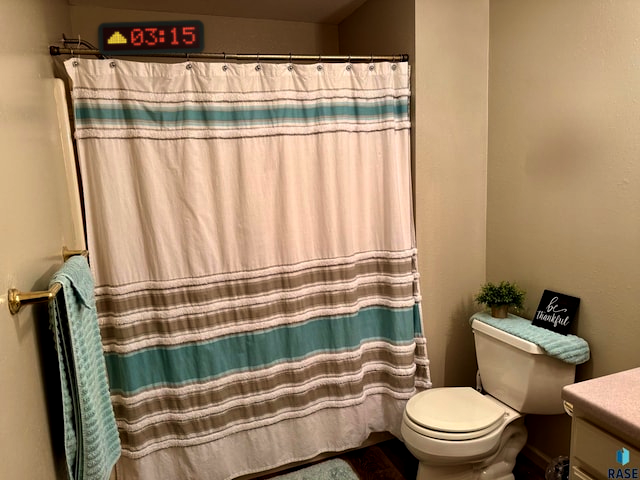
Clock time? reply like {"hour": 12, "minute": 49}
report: {"hour": 3, "minute": 15}
